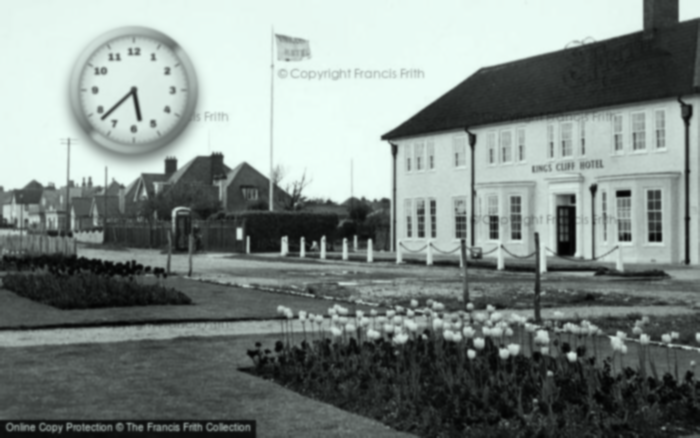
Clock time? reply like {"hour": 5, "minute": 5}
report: {"hour": 5, "minute": 38}
